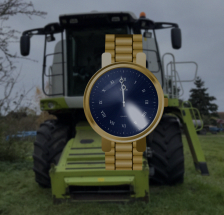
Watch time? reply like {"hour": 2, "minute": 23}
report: {"hour": 11, "minute": 59}
